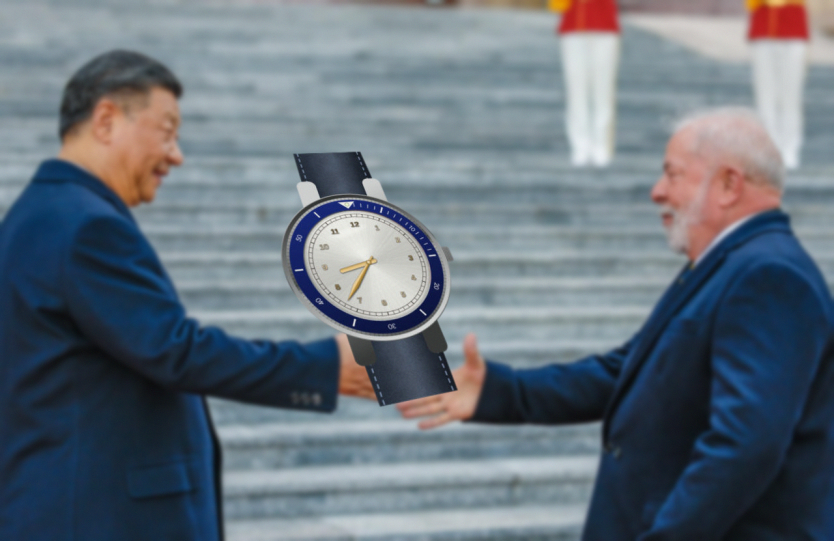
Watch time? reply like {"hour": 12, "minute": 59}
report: {"hour": 8, "minute": 37}
